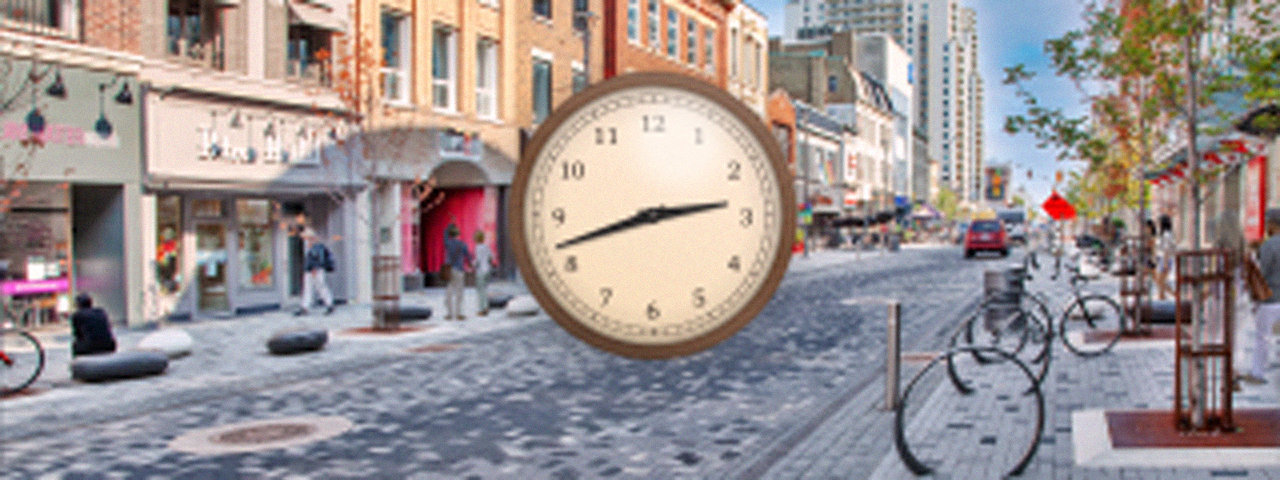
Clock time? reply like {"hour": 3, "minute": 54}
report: {"hour": 2, "minute": 42}
